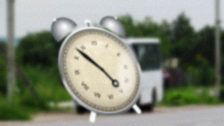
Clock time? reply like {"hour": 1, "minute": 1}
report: {"hour": 4, "minute": 53}
